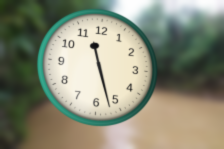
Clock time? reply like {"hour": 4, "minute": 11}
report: {"hour": 11, "minute": 27}
